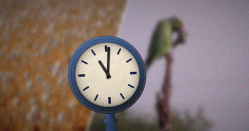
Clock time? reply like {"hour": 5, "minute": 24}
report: {"hour": 11, "minute": 1}
